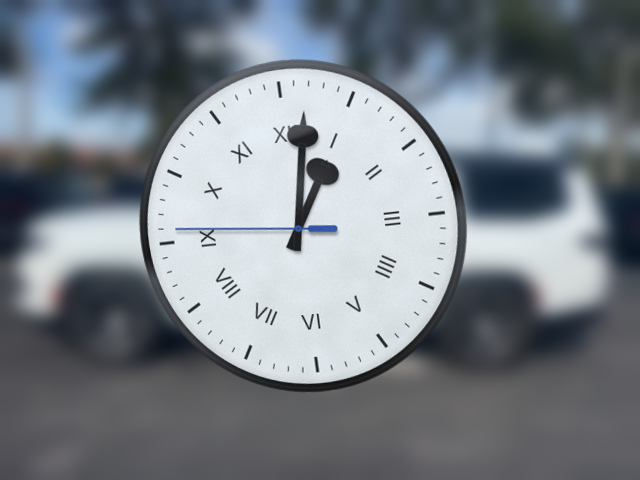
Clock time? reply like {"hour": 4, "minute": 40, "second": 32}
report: {"hour": 1, "minute": 1, "second": 46}
